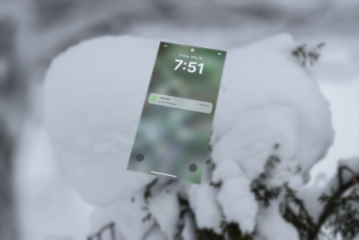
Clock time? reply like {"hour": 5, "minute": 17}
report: {"hour": 7, "minute": 51}
